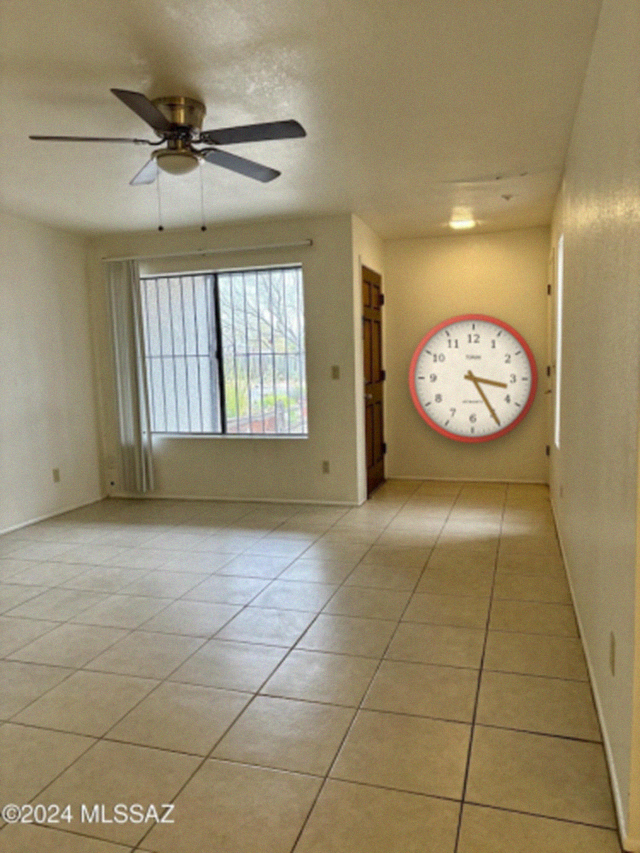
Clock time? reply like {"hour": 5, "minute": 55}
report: {"hour": 3, "minute": 25}
